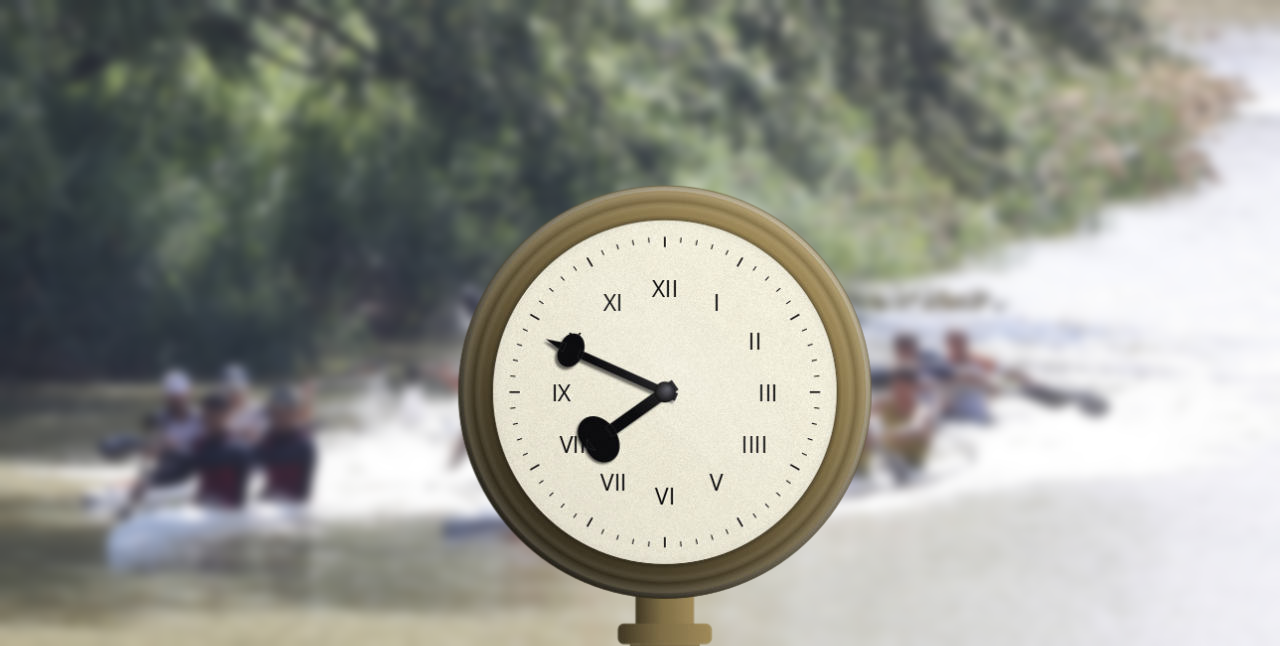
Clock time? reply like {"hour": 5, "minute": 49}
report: {"hour": 7, "minute": 49}
